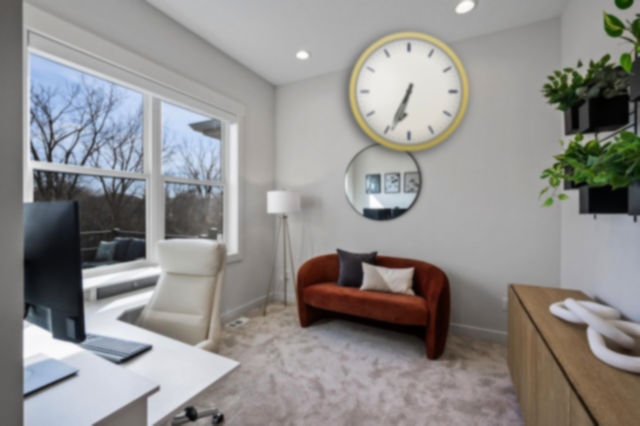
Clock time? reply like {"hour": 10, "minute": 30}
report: {"hour": 6, "minute": 34}
